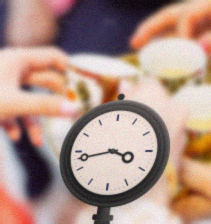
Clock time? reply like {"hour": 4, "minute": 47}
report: {"hour": 3, "minute": 43}
